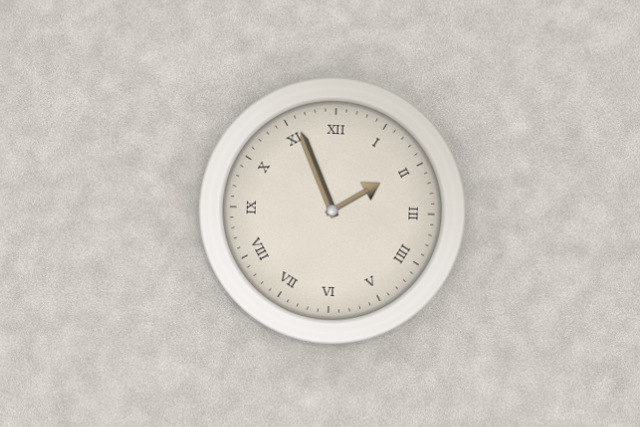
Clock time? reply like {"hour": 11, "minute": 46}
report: {"hour": 1, "minute": 56}
